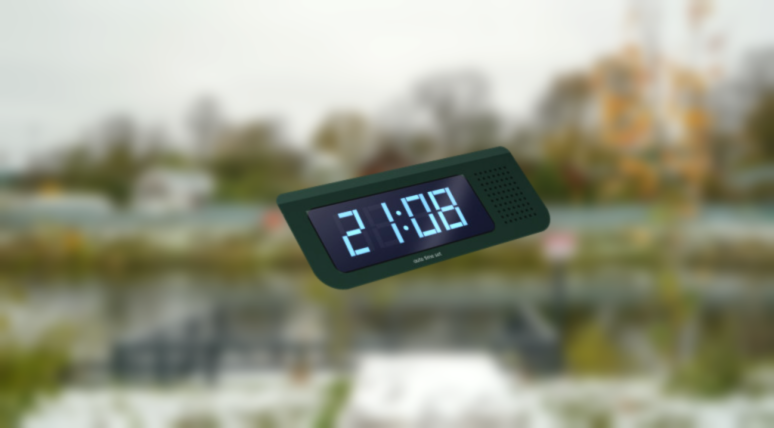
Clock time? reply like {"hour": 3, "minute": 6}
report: {"hour": 21, "minute": 8}
